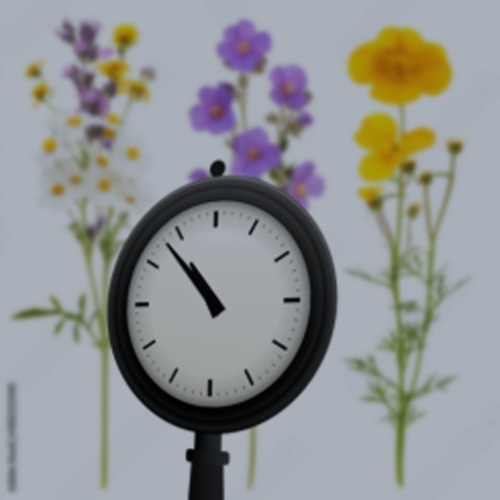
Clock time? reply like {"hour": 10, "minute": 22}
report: {"hour": 10, "minute": 53}
